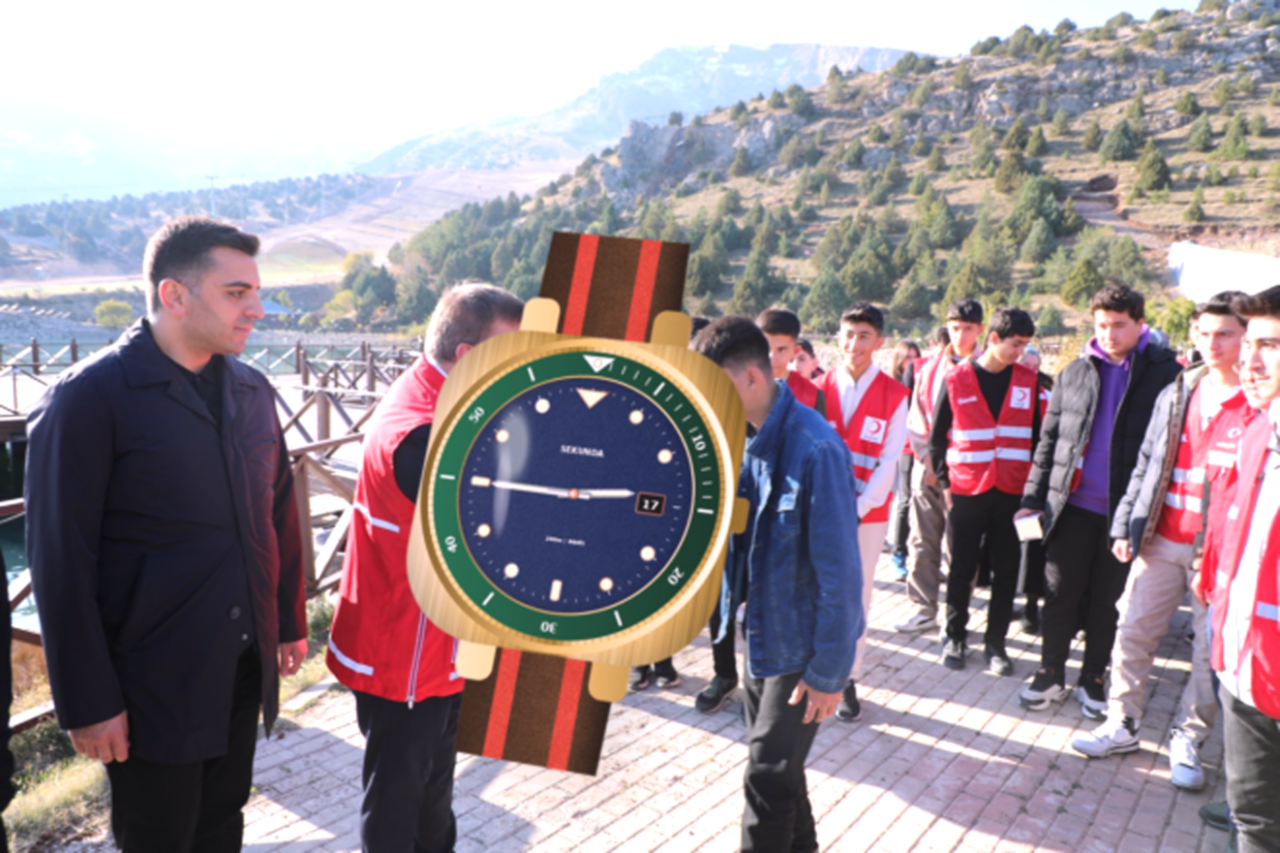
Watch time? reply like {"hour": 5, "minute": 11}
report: {"hour": 2, "minute": 45}
